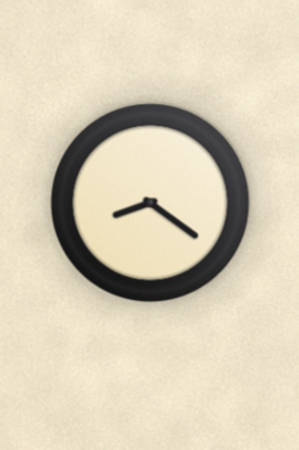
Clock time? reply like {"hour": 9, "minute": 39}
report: {"hour": 8, "minute": 21}
